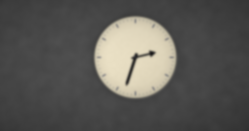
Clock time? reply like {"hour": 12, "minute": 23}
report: {"hour": 2, "minute": 33}
